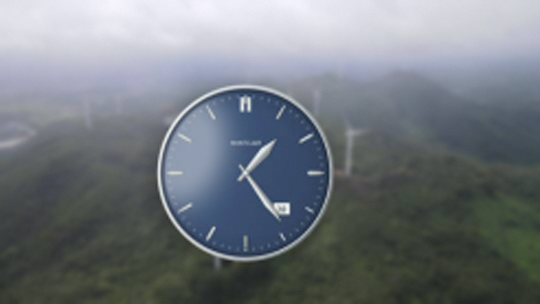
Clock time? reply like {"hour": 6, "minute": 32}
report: {"hour": 1, "minute": 24}
